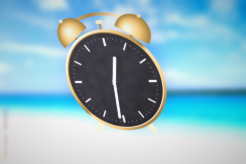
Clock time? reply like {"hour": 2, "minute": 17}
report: {"hour": 12, "minute": 31}
